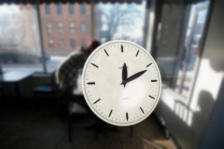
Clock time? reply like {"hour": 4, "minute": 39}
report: {"hour": 12, "minute": 11}
